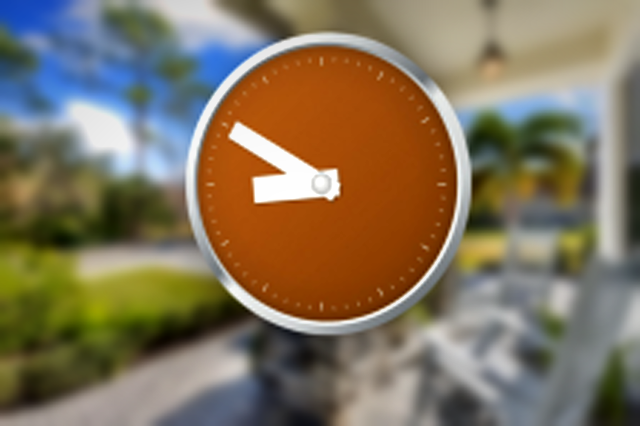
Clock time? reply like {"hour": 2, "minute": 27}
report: {"hour": 8, "minute": 50}
